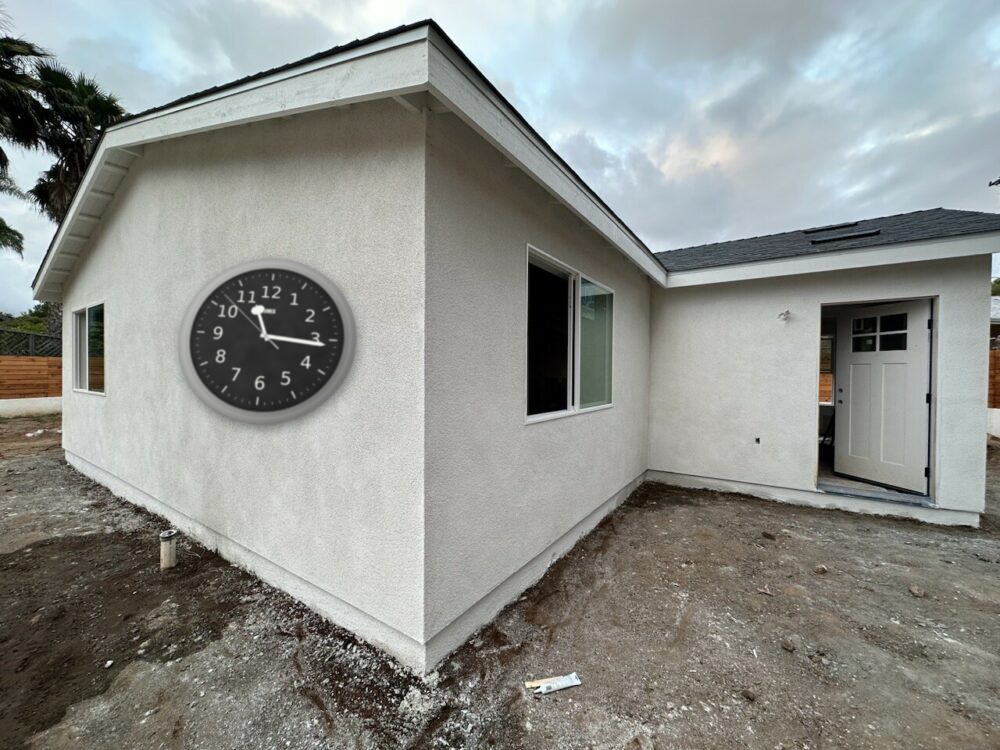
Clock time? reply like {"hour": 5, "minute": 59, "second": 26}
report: {"hour": 11, "minute": 15, "second": 52}
